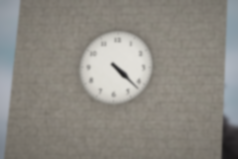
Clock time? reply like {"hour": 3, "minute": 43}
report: {"hour": 4, "minute": 22}
